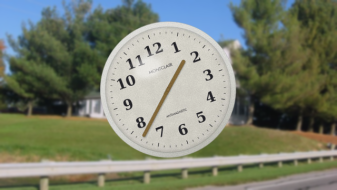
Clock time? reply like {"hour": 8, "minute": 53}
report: {"hour": 1, "minute": 38}
